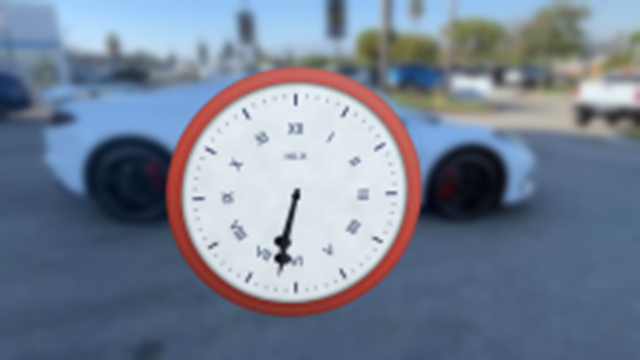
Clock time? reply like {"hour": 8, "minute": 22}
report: {"hour": 6, "minute": 32}
